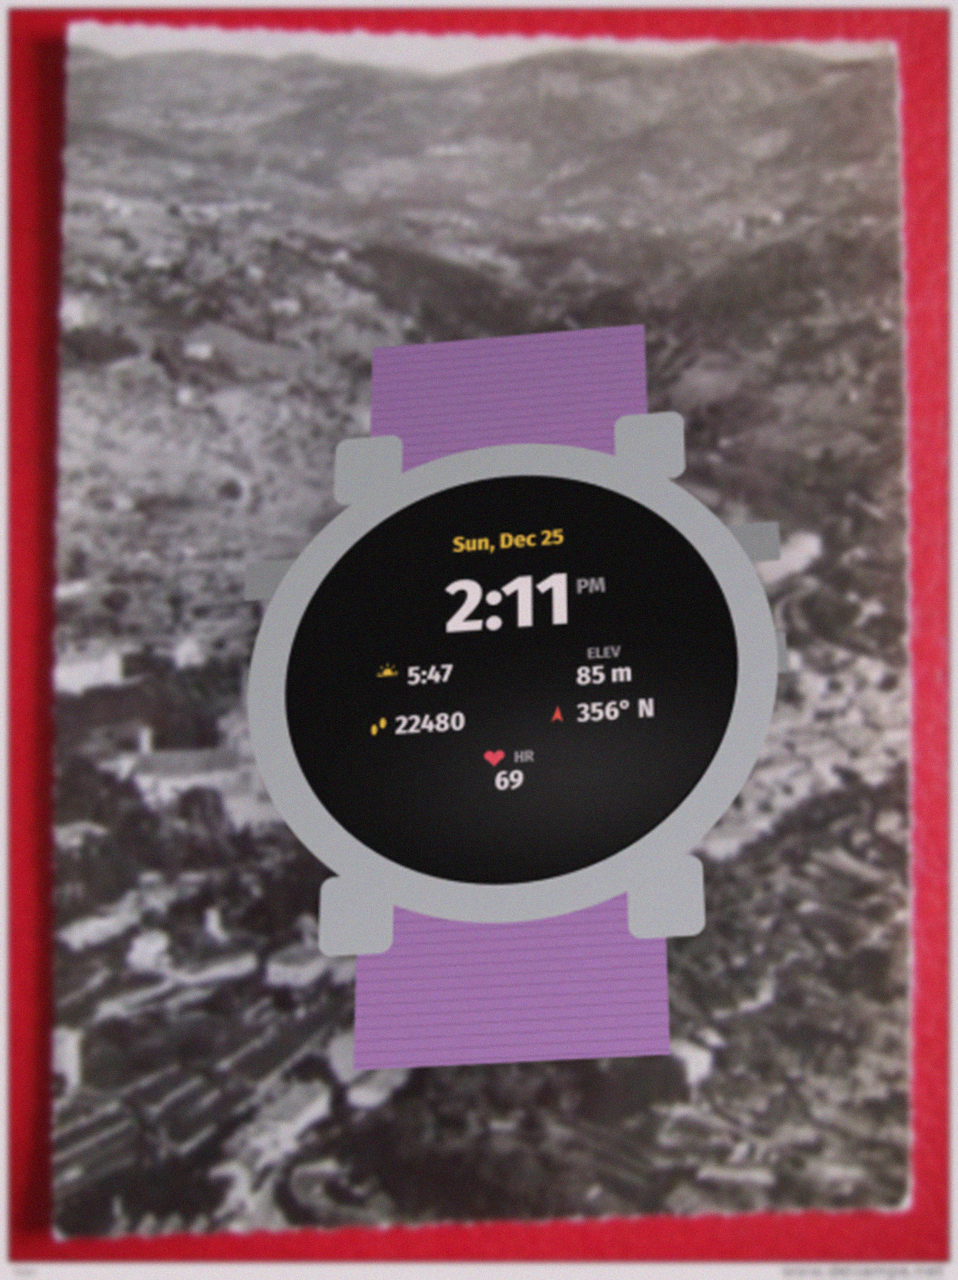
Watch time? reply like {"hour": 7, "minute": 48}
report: {"hour": 2, "minute": 11}
